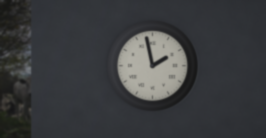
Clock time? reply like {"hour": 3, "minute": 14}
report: {"hour": 1, "minute": 58}
